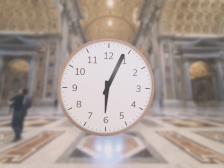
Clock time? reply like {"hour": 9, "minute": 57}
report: {"hour": 6, "minute": 4}
